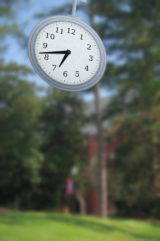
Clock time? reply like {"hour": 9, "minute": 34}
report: {"hour": 6, "minute": 42}
